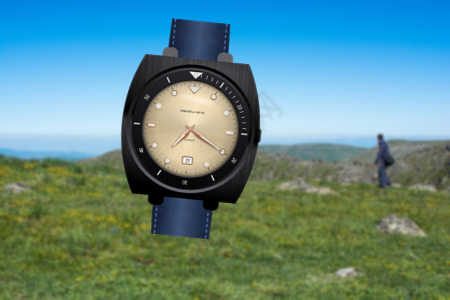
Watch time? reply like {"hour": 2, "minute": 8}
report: {"hour": 7, "minute": 20}
